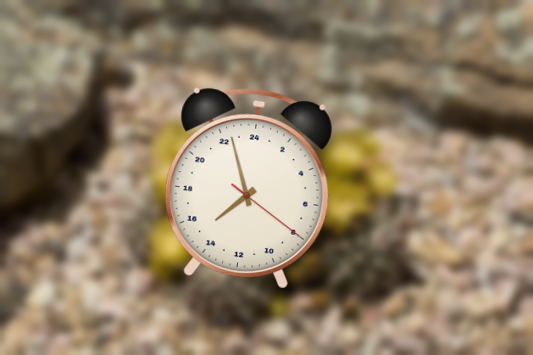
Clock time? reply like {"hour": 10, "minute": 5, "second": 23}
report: {"hour": 14, "minute": 56, "second": 20}
